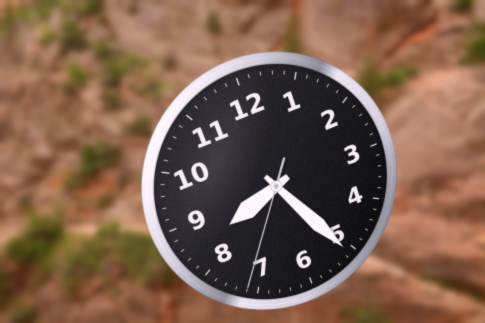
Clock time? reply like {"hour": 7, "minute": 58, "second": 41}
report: {"hour": 8, "minute": 25, "second": 36}
